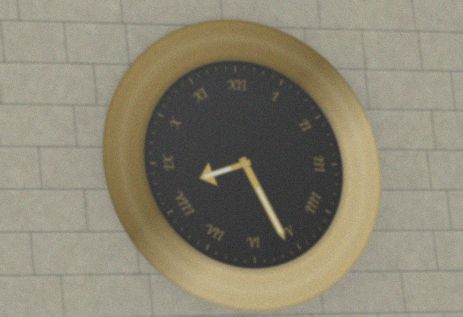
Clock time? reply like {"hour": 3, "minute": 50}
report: {"hour": 8, "minute": 26}
